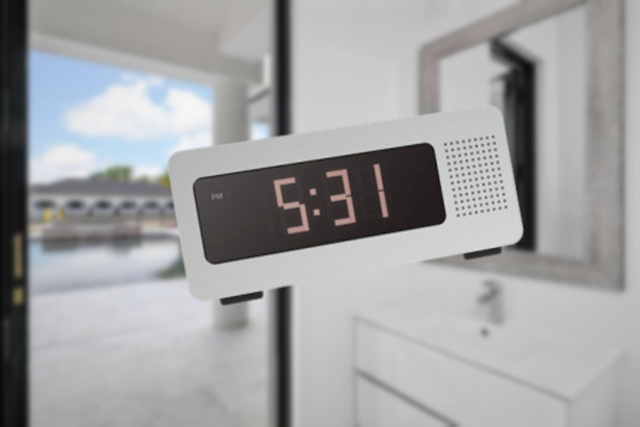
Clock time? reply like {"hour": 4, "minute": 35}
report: {"hour": 5, "minute": 31}
